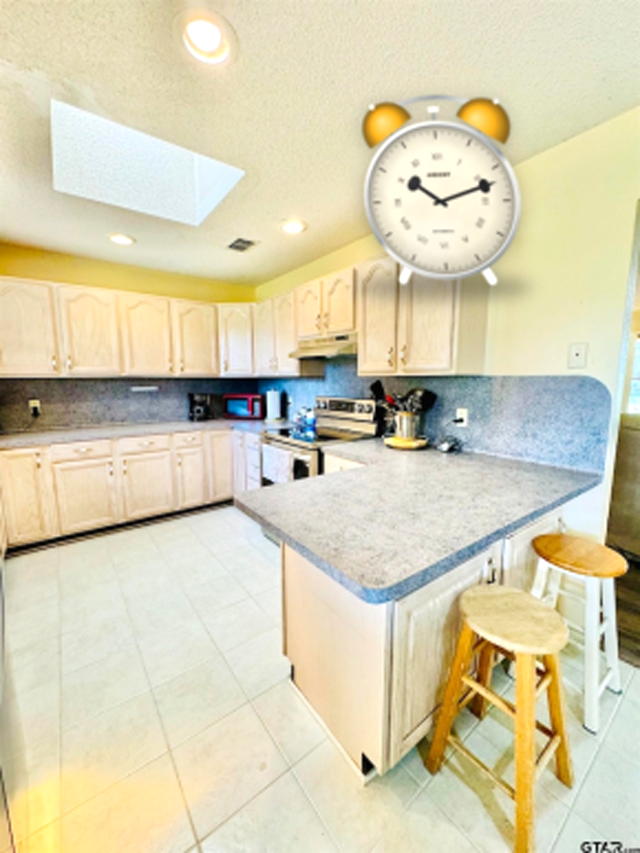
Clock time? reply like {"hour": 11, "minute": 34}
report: {"hour": 10, "minute": 12}
